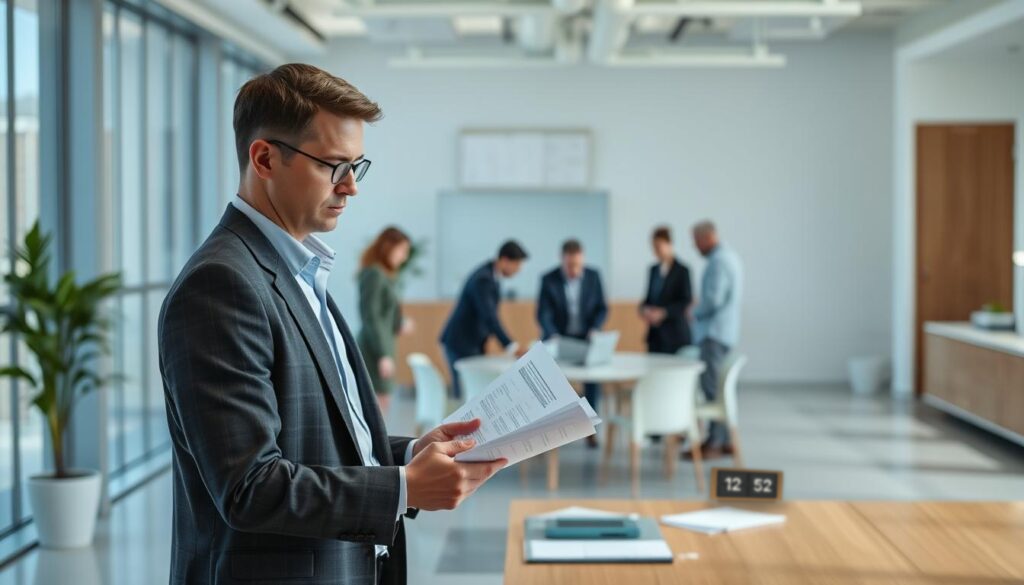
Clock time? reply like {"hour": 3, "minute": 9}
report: {"hour": 12, "minute": 52}
